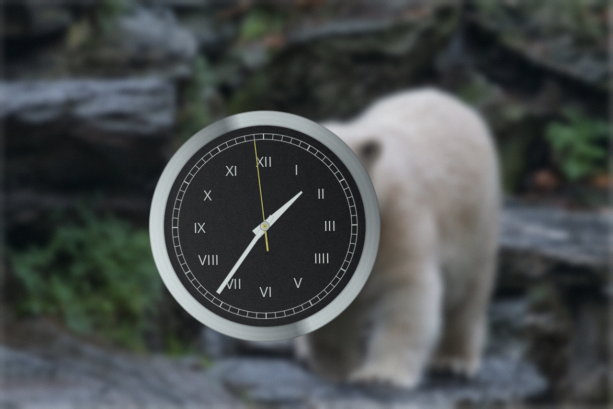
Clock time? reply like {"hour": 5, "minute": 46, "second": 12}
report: {"hour": 1, "minute": 35, "second": 59}
